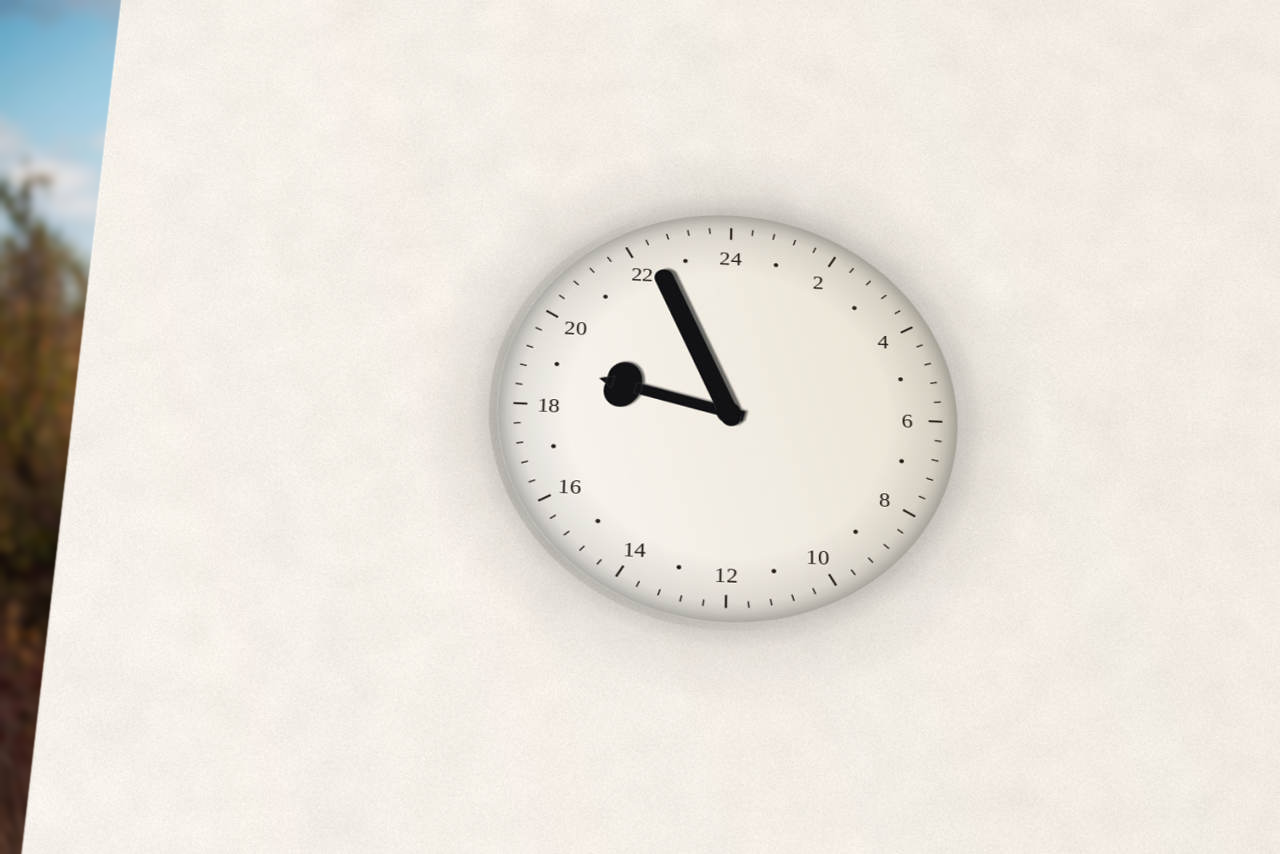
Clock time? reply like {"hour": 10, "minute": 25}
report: {"hour": 18, "minute": 56}
